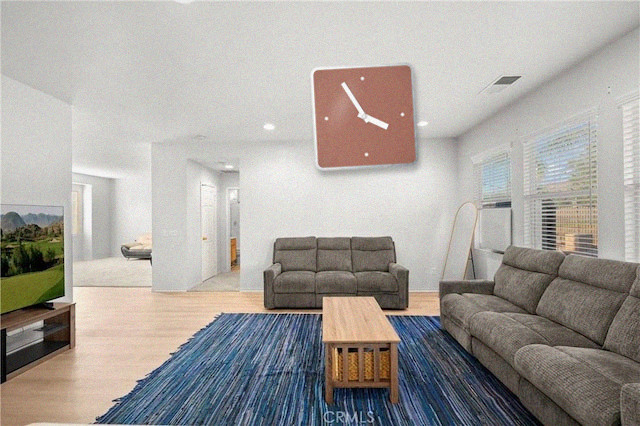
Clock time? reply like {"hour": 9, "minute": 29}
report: {"hour": 3, "minute": 55}
